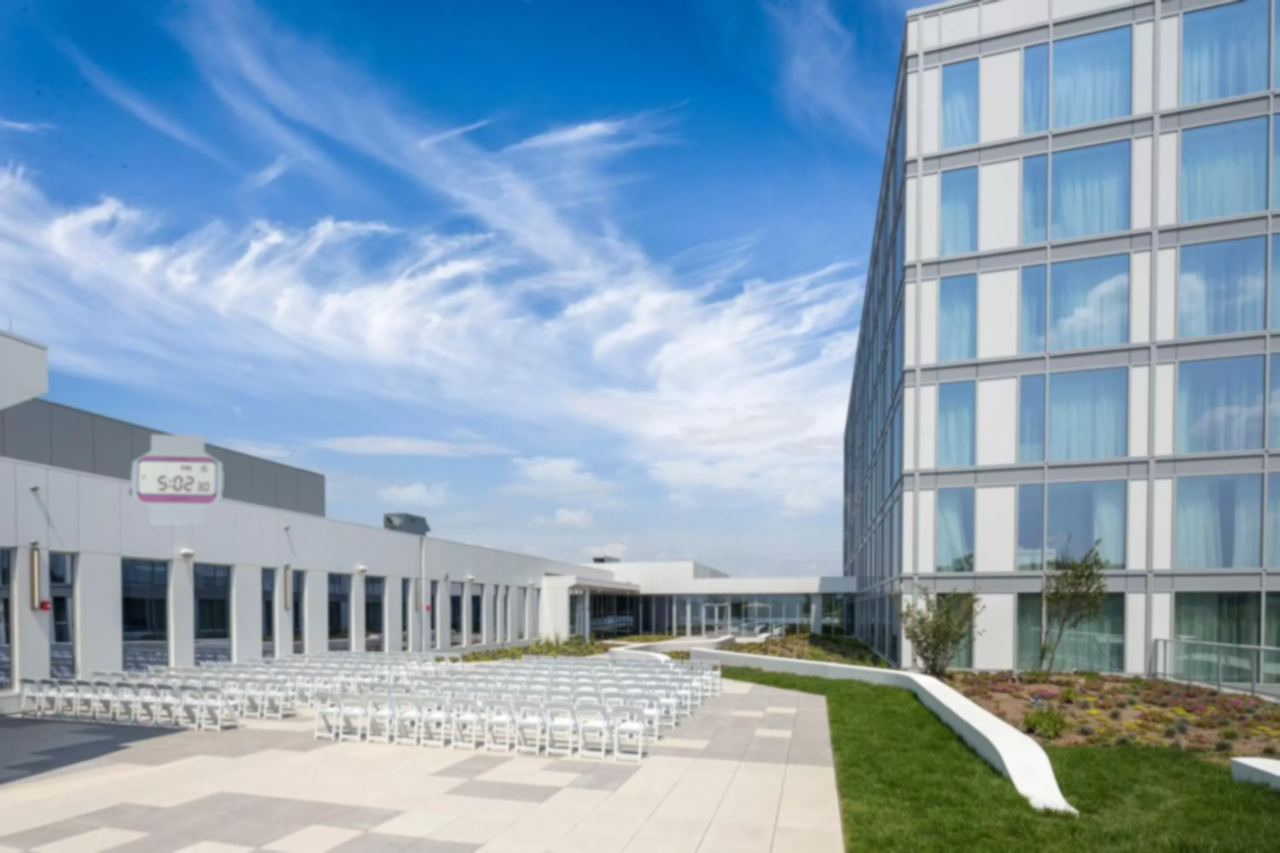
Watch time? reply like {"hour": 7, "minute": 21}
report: {"hour": 5, "minute": 2}
